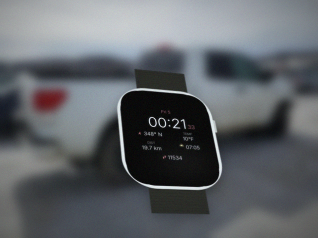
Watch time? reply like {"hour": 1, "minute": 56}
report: {"hour": 0, "minute": 21}
